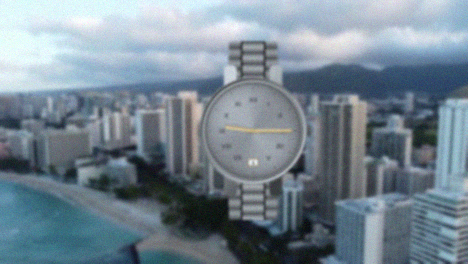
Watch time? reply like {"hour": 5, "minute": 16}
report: {"hour": 9, "minute": 15}
